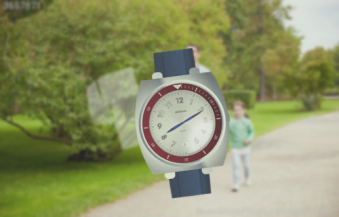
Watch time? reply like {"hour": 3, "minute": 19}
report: {"hour": 8, "minute": 11}
